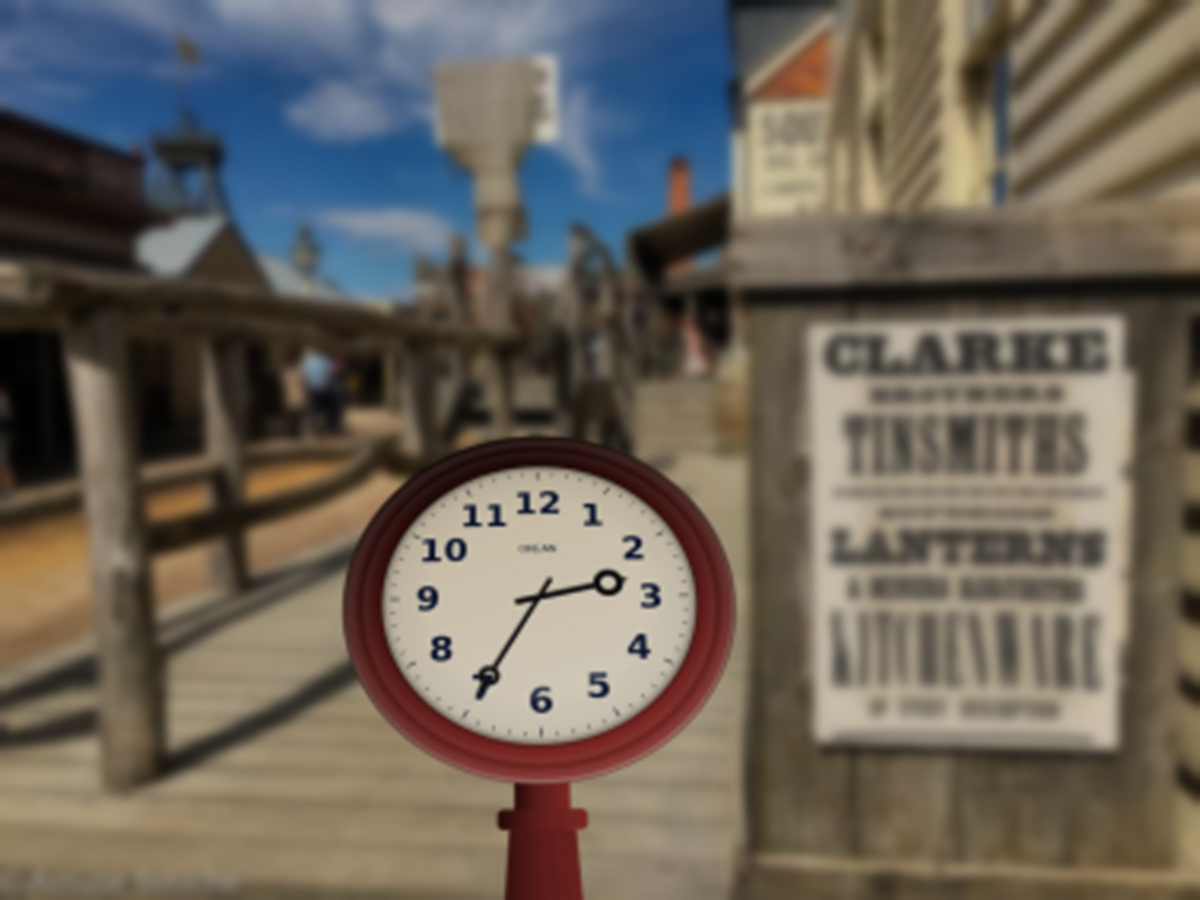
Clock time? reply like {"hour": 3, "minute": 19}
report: {"hour": 2, "minute": 35}
